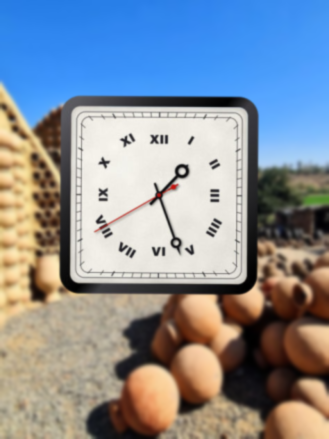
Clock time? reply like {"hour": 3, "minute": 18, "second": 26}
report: {"hour": 1, "minute": 26, "second": 40}
